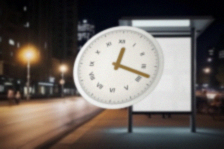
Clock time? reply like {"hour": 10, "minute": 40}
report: {"hour": 12, "minute": 18}
